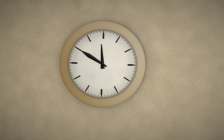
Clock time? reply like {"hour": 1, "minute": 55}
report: {"hour": 11, "minute": 50}
